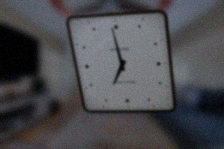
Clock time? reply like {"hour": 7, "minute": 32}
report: {"hour": 6, "minute": 59}
